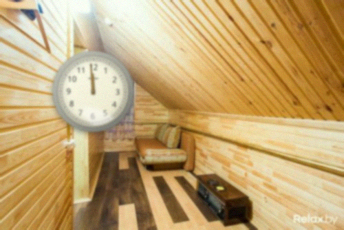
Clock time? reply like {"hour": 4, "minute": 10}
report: {"hour": 11, "minute": 59}
